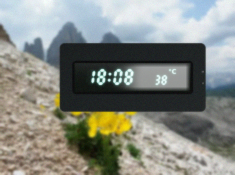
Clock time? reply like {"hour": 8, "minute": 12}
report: {"hour": 18, "minute": 8}
